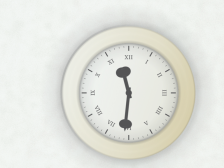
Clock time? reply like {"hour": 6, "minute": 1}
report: {"hour": 11, "minute": 31}
